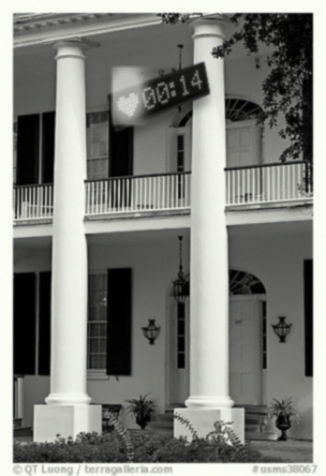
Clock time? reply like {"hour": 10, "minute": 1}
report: {"hour": 0, "minute": 14}
